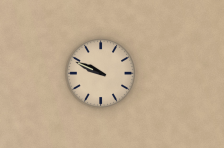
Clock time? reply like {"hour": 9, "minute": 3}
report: {"hour": 9, "minute": 49}
